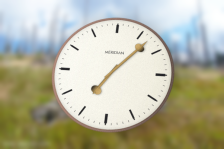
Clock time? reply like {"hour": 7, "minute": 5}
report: {"hour": 7, "minute": 7}
